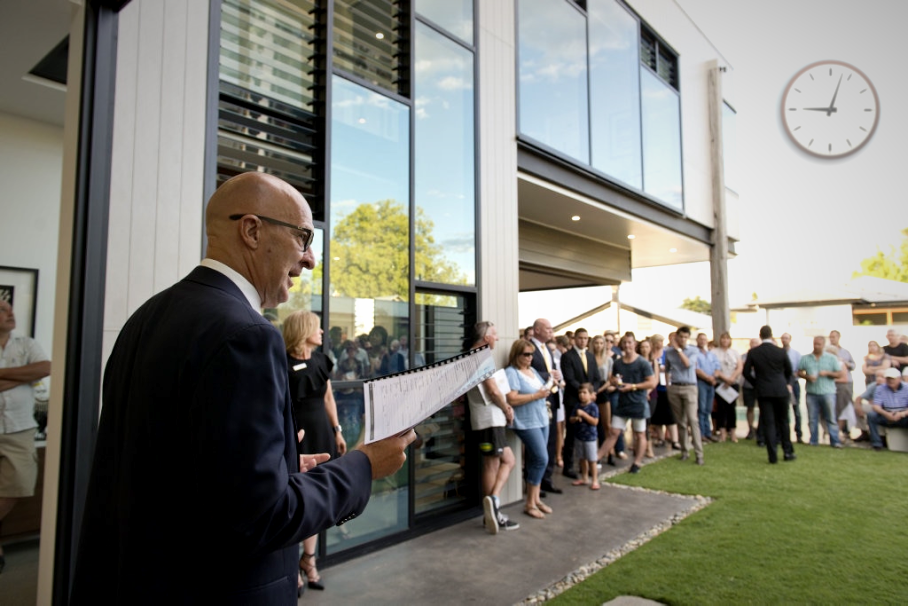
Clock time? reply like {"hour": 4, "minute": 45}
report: {"hour": 9, "minute": 3}
